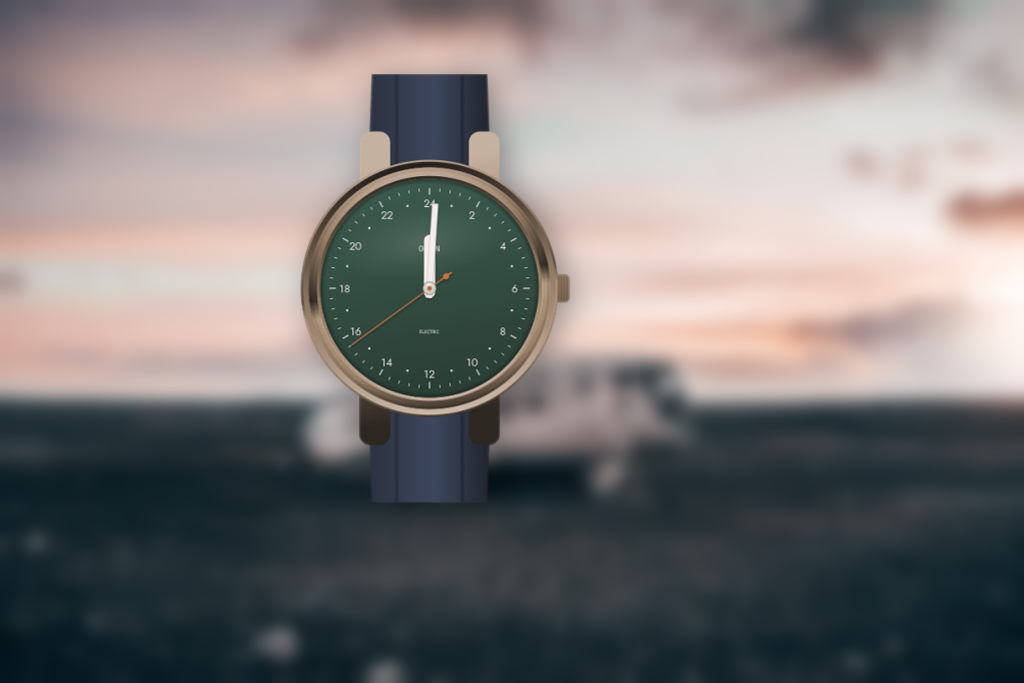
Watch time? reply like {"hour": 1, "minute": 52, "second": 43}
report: {"hour": 0, "minute": 0, "second": 39}
